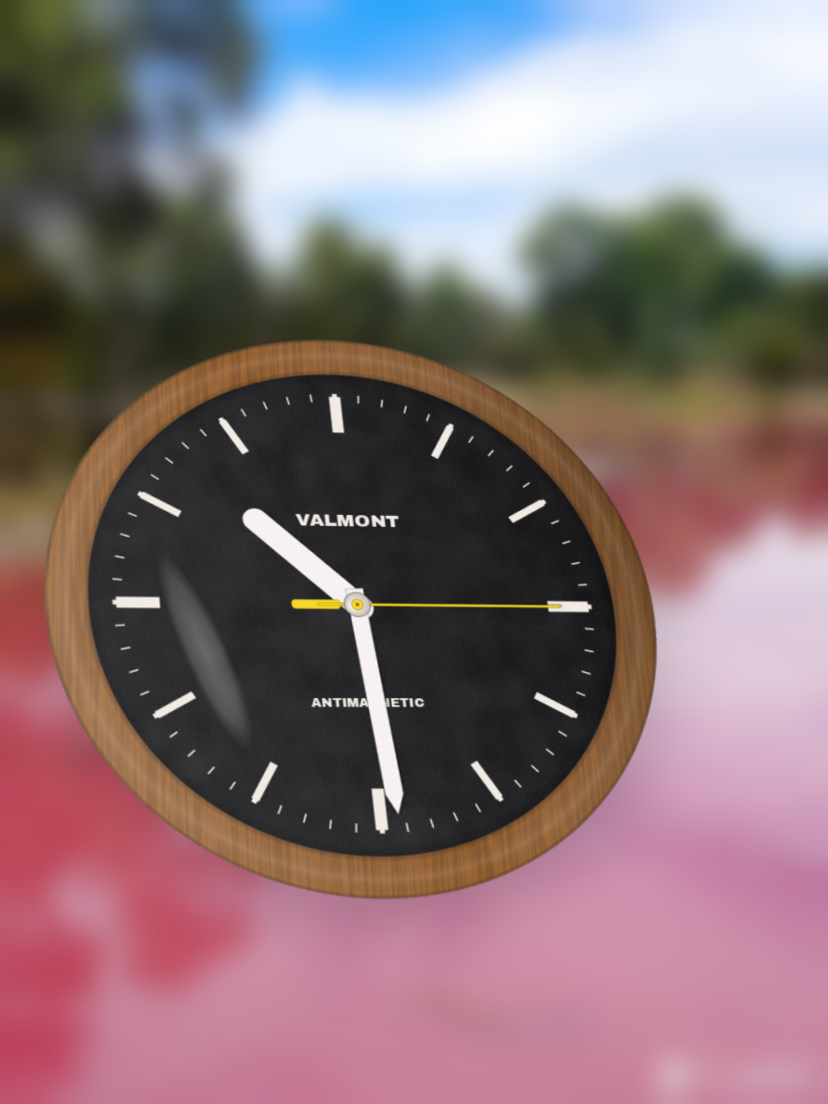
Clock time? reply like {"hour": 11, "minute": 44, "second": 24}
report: {"hour": 10, "minute": 29, "second": 15}
